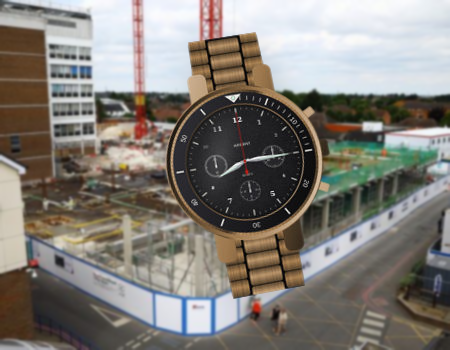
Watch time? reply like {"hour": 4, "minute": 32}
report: {"hour": 8, "minute": 15}
